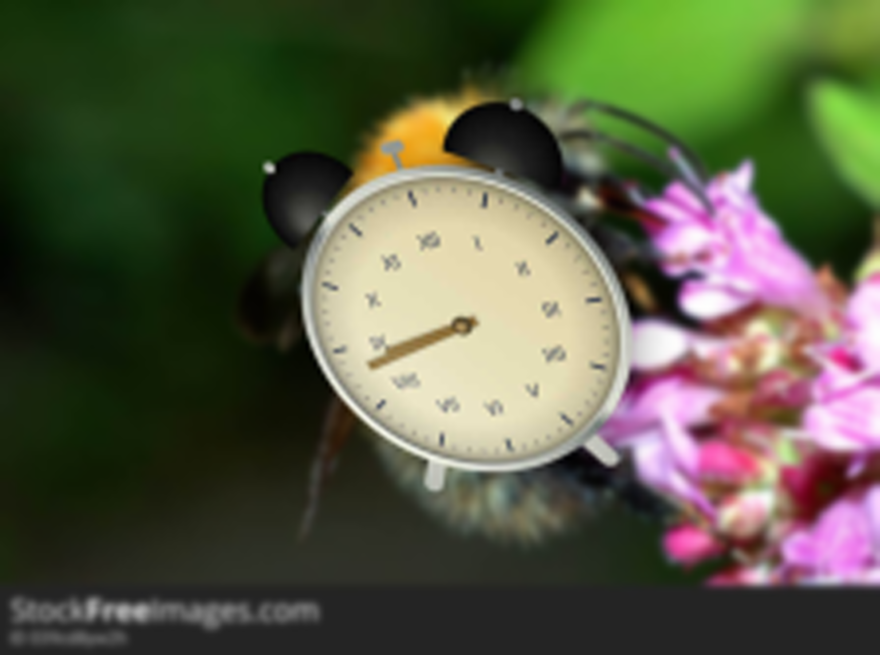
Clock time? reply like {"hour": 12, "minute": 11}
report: {"hour": 8, "minute": 43}
